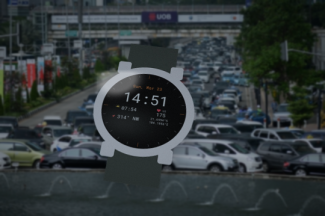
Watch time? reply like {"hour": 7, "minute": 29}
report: {"hour": 14, "minute": 51}
